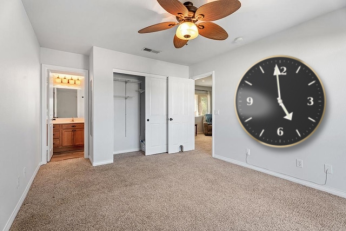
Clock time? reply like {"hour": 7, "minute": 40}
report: {"hour": 4, "minute": 59}
